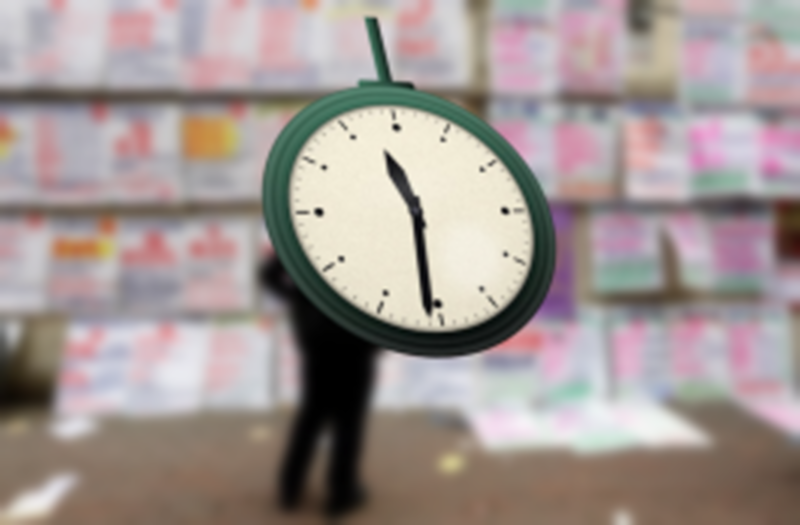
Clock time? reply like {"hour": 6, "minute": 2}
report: {"hour": 11, "minute": 31}
